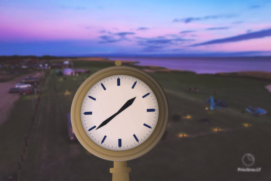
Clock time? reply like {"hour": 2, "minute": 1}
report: {"hour": 1, "minute": 39}
